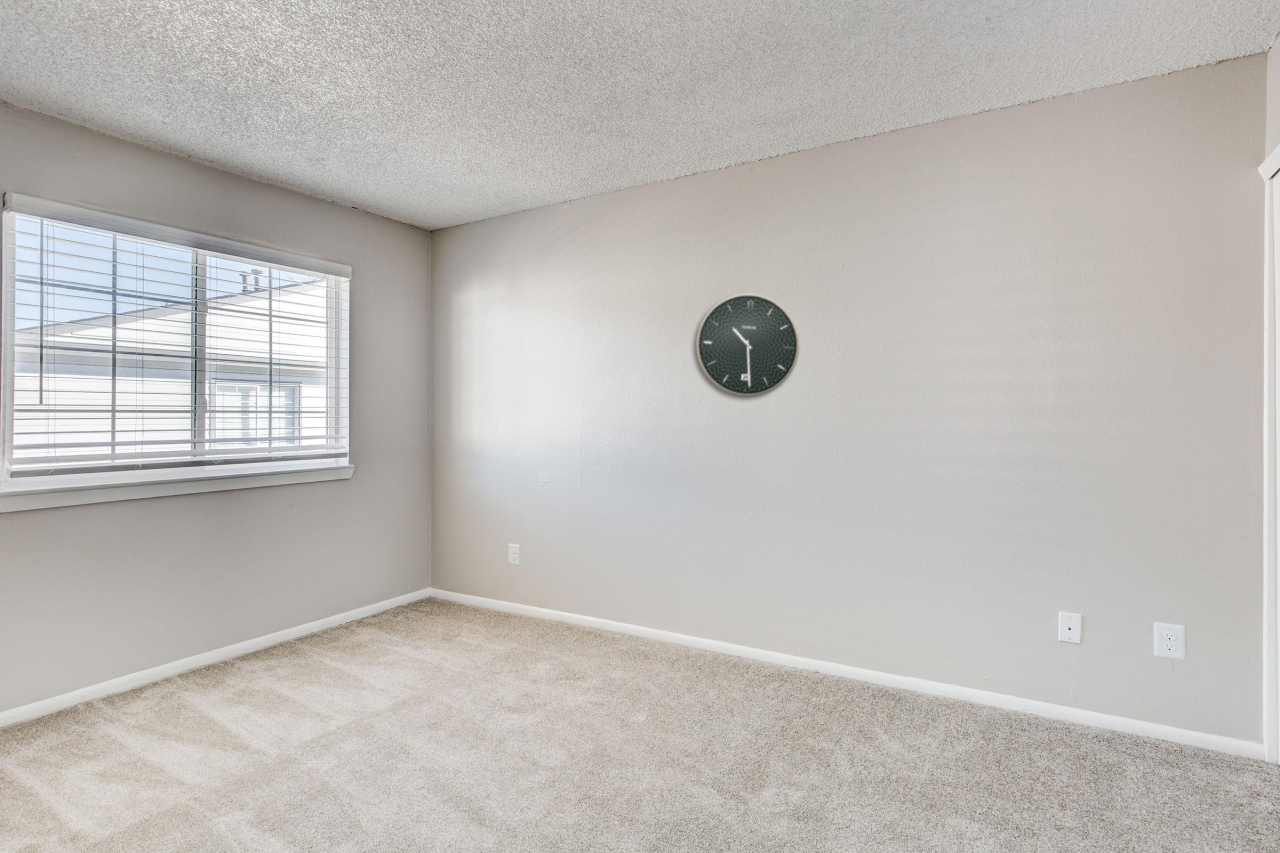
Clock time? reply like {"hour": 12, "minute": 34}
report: {"hour": 10, "minute": 29}
